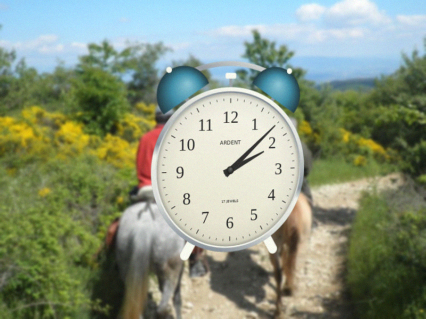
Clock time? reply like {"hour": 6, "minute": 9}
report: {"hour": 2, "minute": 8}
